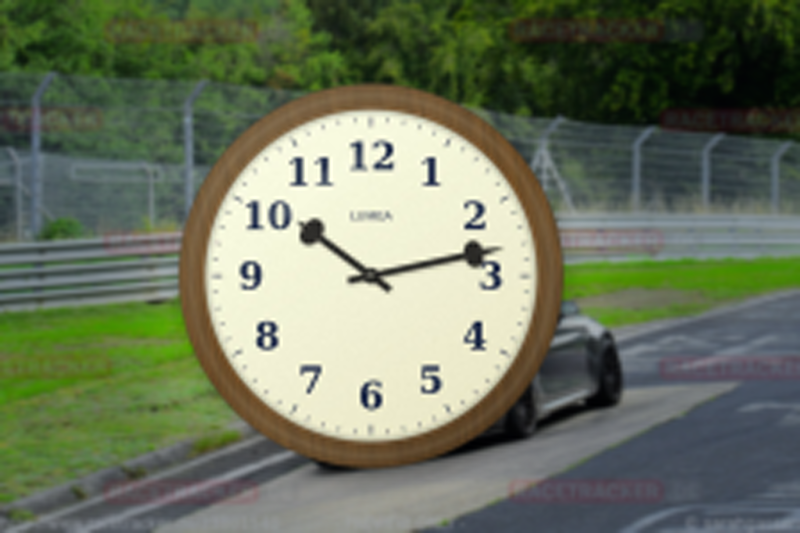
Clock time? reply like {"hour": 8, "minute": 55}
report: {"hour": 10, "minute": 13}
